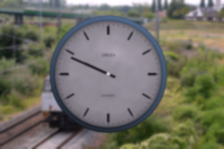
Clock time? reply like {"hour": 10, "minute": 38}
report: {"hour": 9, "minute": 49}
